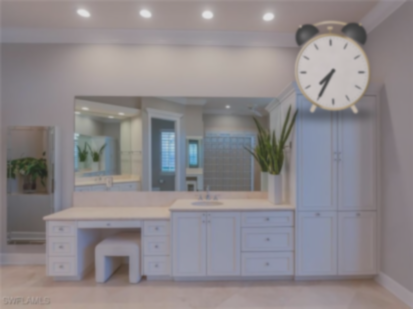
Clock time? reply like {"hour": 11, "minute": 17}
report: {"hour": 7, "minute": 35}
